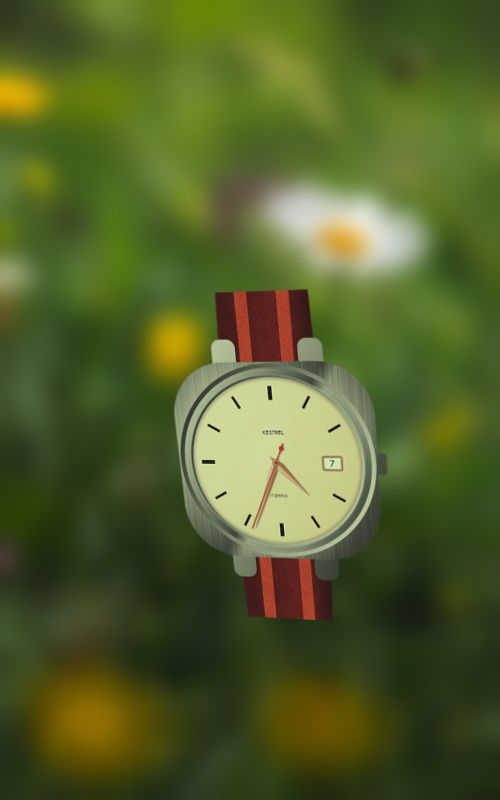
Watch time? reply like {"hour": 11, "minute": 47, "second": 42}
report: {"hour": 4, "minute": 33, "second": 34}
